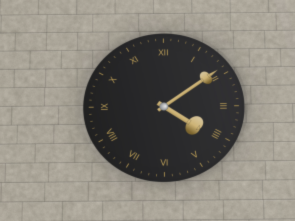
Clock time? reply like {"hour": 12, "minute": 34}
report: {"hour": 4, "minute": 9}
